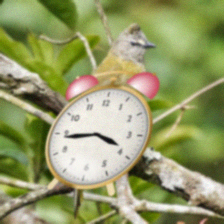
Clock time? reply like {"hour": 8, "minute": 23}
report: {"hour": 3, "minute": 44}
